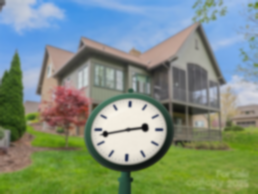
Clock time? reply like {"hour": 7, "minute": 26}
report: {"hour": 2, "minute": 43}
